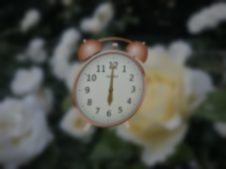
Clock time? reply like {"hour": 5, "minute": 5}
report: {"hour": 6, "minute": 0}
